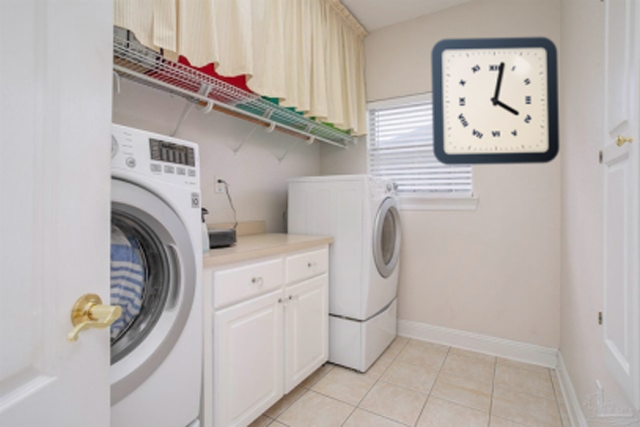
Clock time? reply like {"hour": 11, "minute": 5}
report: {"hour": 4, "minute": 2}
